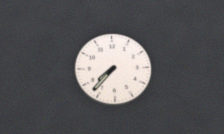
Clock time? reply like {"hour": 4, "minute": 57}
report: {"hour": 7, "minute": 37}
